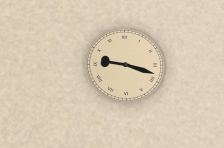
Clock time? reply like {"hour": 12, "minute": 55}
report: {"hour": 9, "minute": 18}
